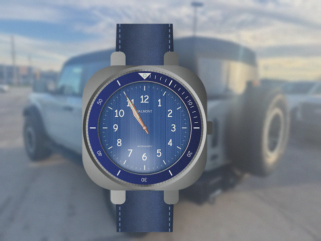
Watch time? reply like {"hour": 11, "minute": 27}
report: {"hour": 10, "minute": 55}
